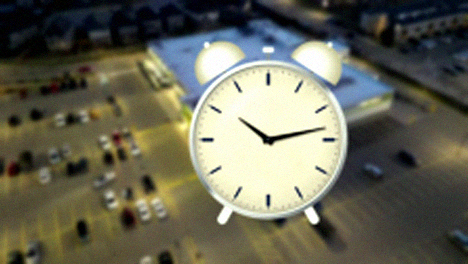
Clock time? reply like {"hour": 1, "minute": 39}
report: {"hour": 10, "minute": 13}
